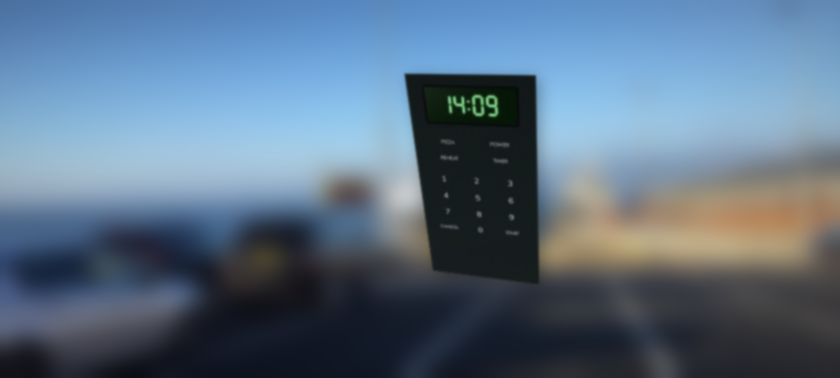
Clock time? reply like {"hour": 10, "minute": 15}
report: {"hour": 14, "minute": 9}
